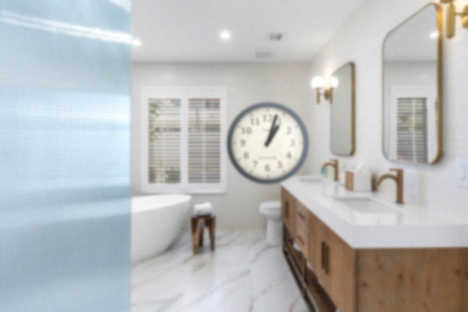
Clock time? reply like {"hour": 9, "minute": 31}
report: {"hour": 1, "minute": 3}
